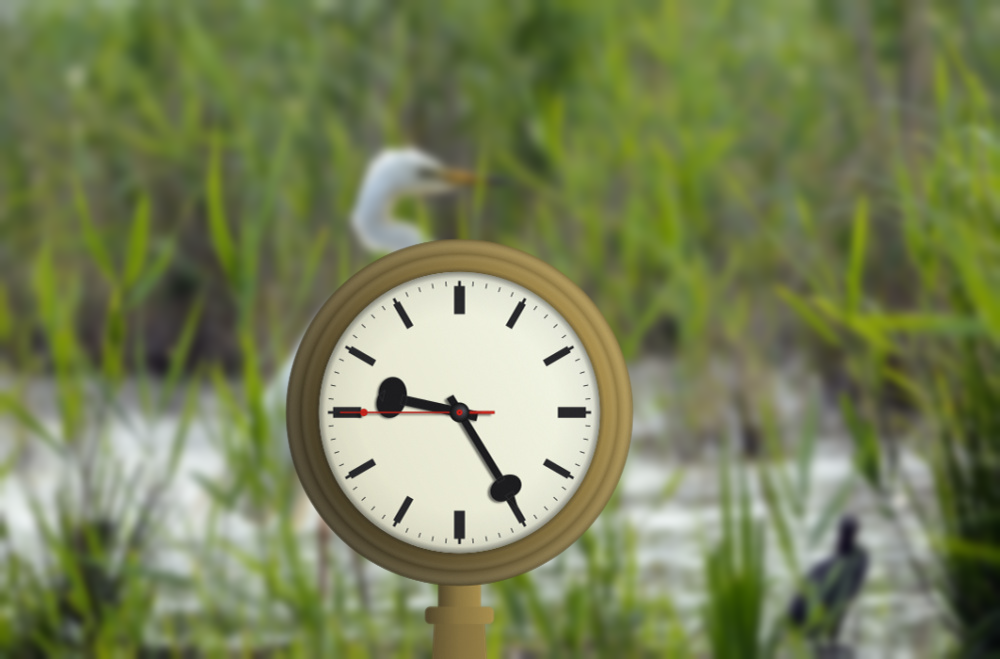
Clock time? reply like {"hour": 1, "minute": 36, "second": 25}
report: {"hour": 9, "minute": 24, "second": 45}
